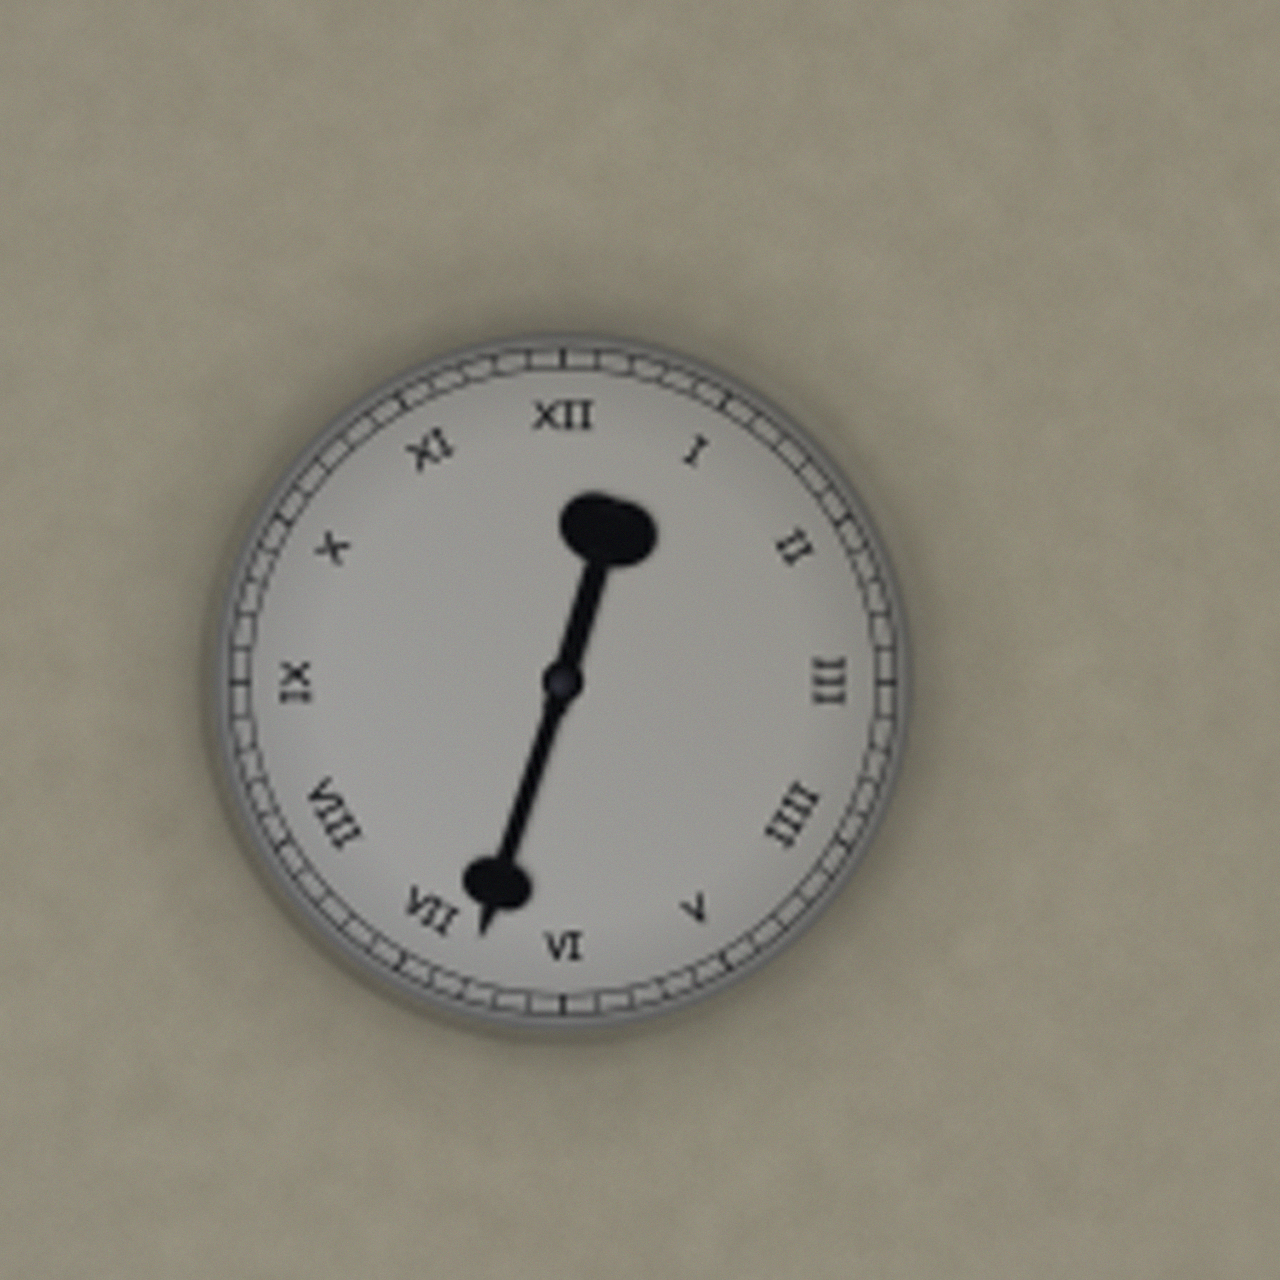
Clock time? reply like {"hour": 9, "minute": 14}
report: {"hour": 12, "minute": 33}
